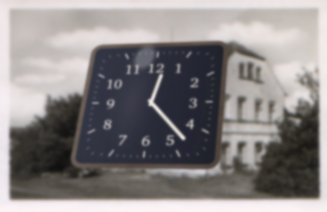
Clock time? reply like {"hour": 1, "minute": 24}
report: {"hour": 12, "minute": 23}
